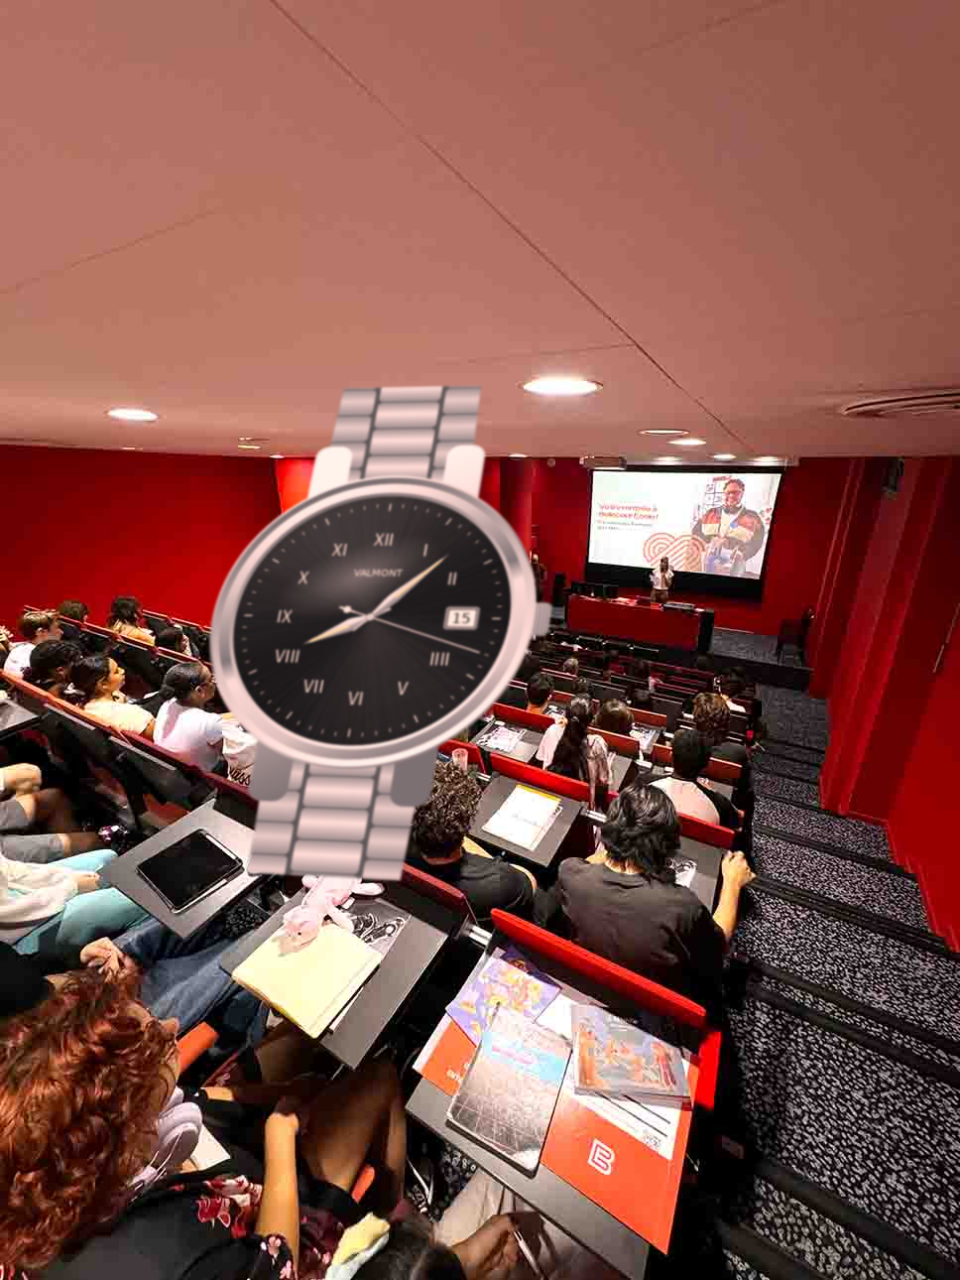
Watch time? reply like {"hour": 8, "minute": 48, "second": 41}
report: {"hour": 8, "minute": 7, "second": 18}
